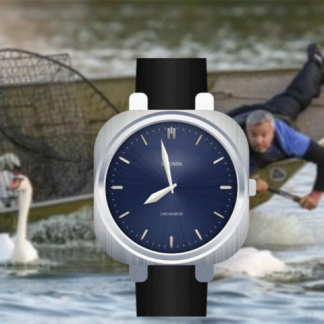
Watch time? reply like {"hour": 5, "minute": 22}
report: {"hour": 7, "minute": 58}
